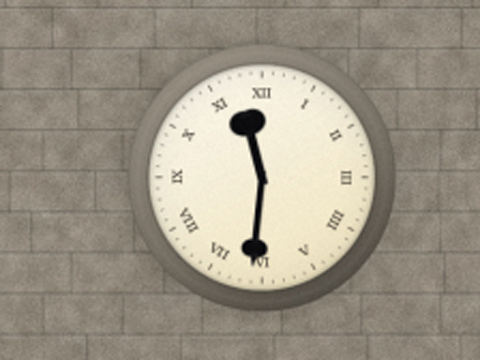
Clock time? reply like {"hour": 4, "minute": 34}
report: {"hour": 11, "minute": 31}
